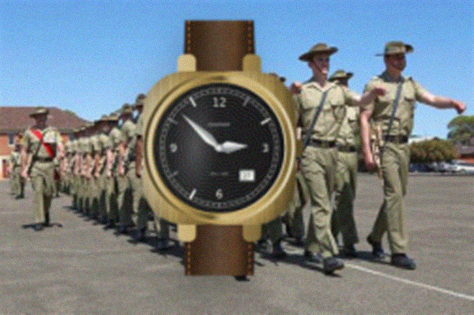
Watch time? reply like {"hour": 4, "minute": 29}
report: {"hour": 2, "minute": 52}
